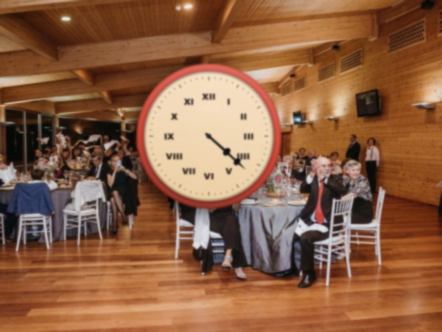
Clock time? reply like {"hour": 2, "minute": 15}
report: {"hour": 4, "minute": 22}
